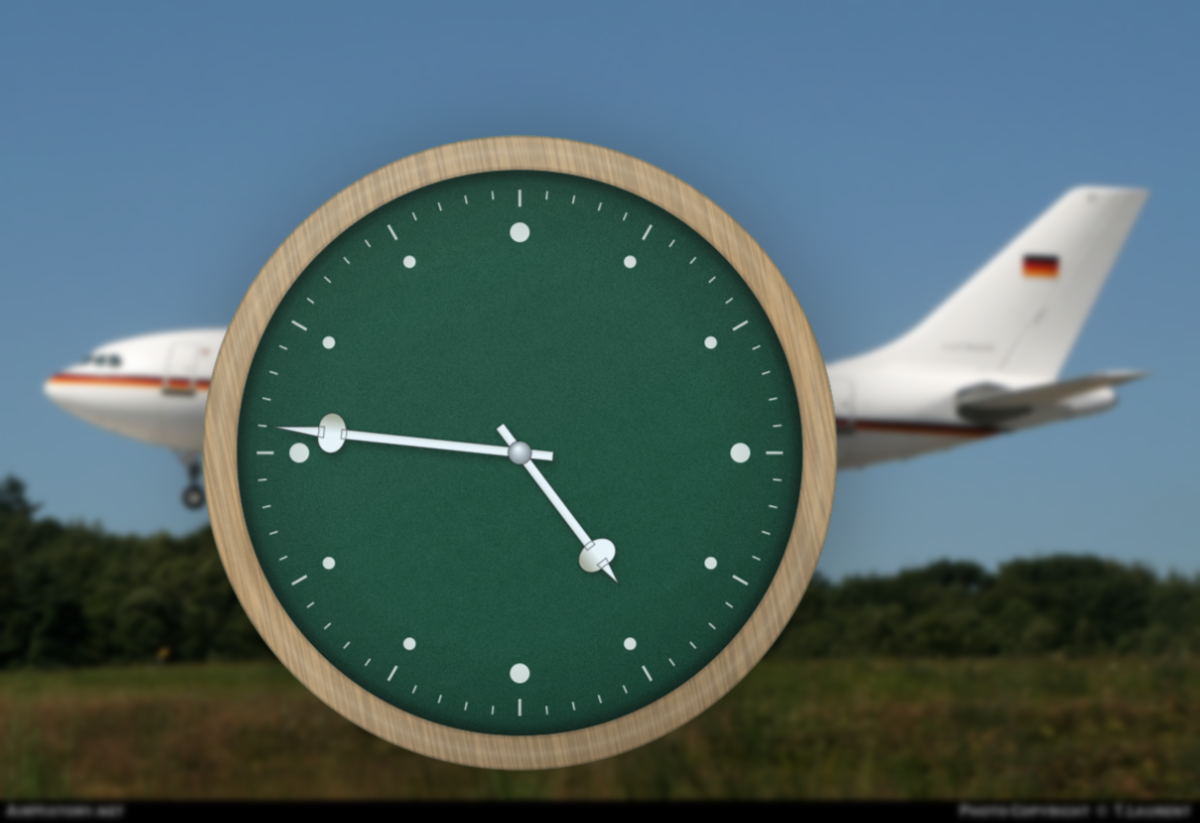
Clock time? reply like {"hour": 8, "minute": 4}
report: {"hour": 4, "minute": 46}
